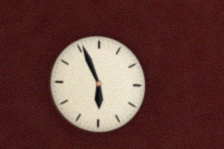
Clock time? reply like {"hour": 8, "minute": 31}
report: {"hour": 5, "minute": 56}
